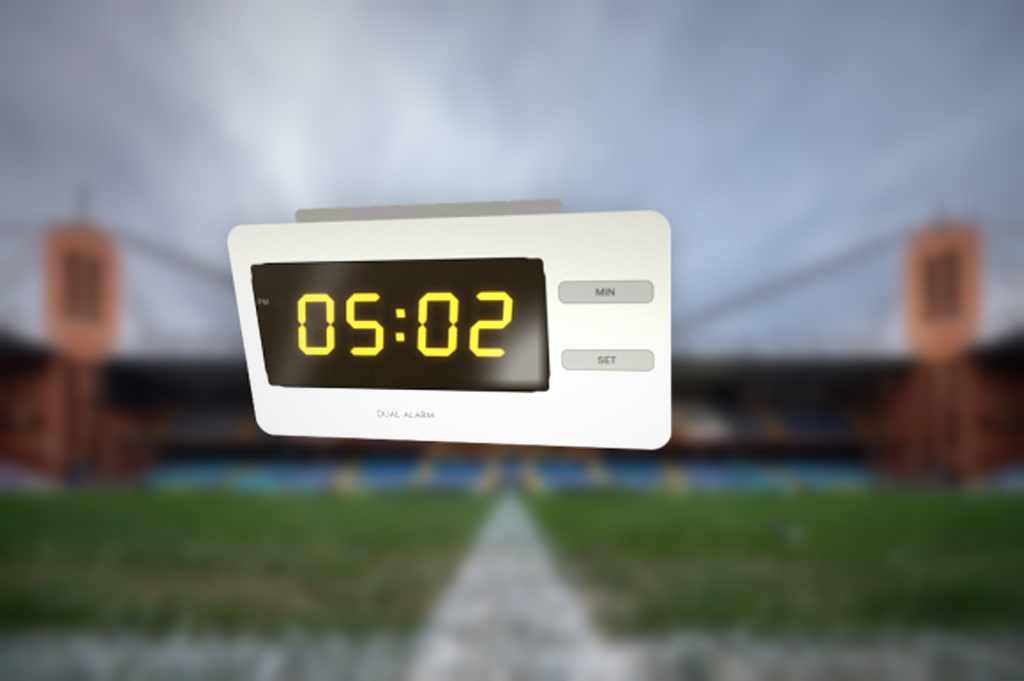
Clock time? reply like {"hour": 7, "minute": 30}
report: {"hour": 5, "minute": 2}
